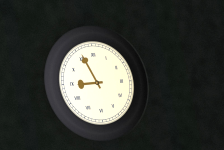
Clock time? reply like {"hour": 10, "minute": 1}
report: {"hour": 8, "minute": 56}
